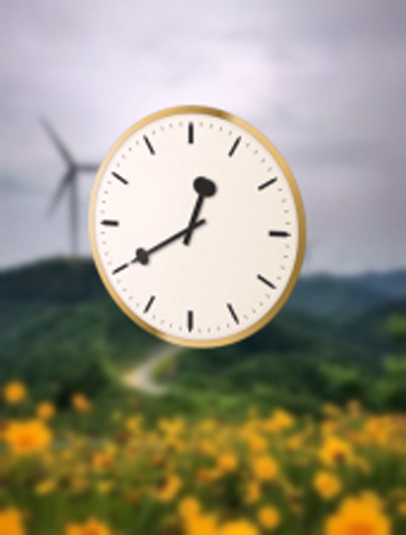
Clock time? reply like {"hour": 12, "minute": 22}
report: {"hour": 12, "minute": 40}
